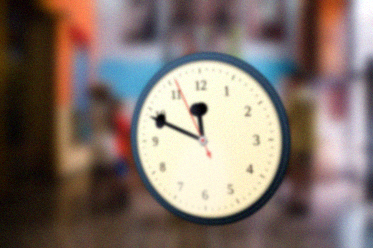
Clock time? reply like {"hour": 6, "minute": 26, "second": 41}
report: {"hour": 11, "minute": 48, "second": 56}
